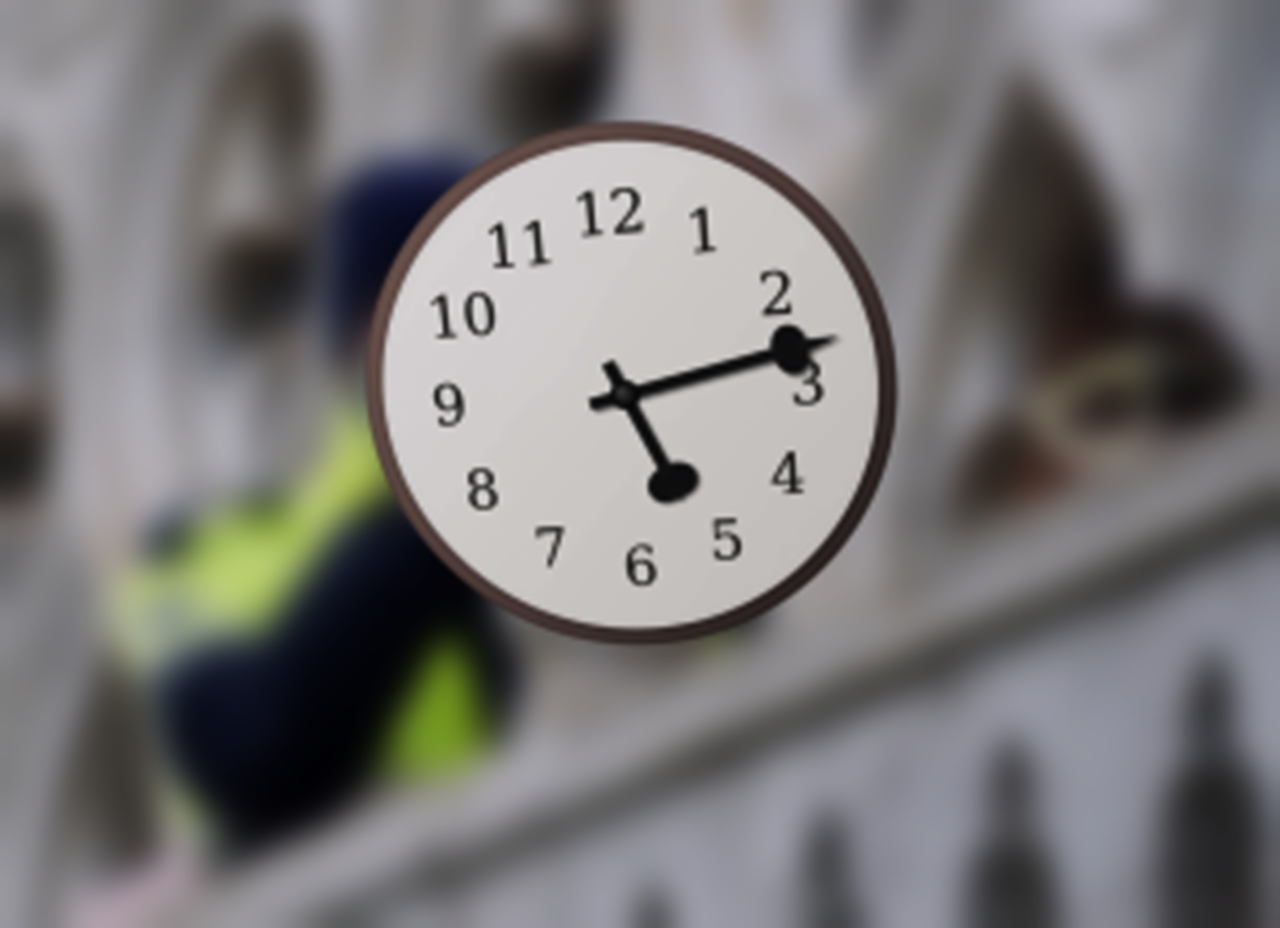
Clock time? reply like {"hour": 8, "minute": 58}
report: {"hour": 5, "minute": 13}
